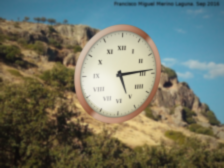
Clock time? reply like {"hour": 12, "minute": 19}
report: {"hour": 5, "minute": 14}
